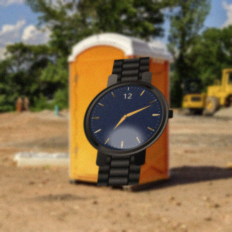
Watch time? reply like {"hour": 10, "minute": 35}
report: {"hour": 7, "minute": 11}
